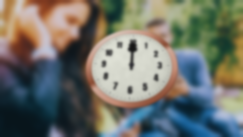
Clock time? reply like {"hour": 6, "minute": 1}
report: {"hour": 12, "minute": 0}
